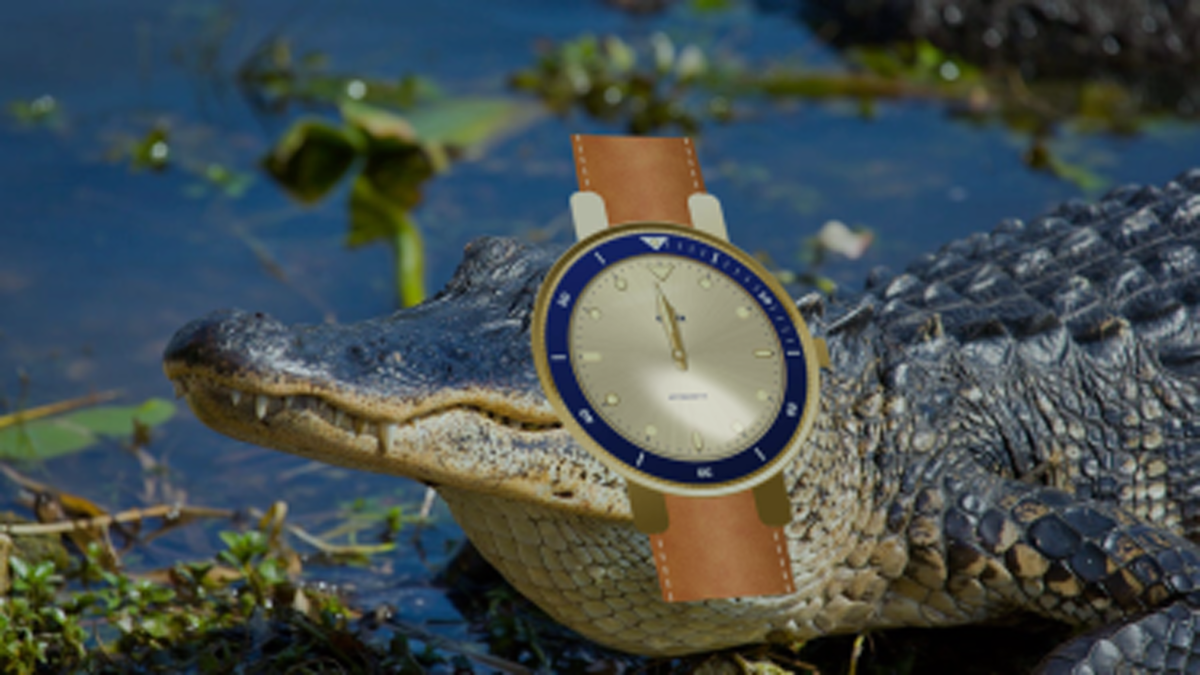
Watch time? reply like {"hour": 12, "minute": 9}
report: {"hour": 11, "minute": 59}
